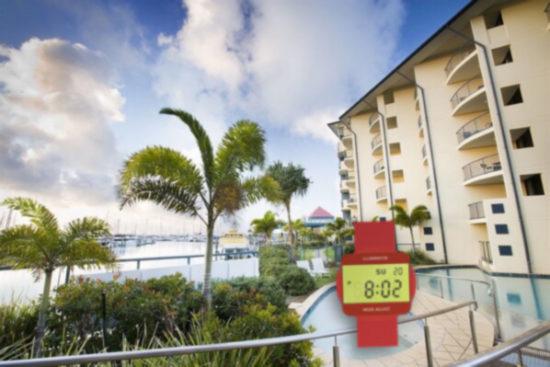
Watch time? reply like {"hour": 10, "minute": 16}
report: {"hour": 8, "minute": 2}
